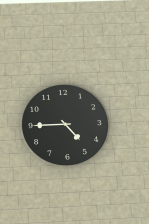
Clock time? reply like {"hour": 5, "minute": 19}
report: {"hour": 4, "minute": 45}
